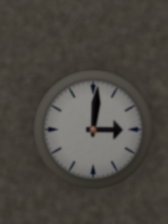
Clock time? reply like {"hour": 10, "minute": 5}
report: {"hour": 3, "minute": 1}
